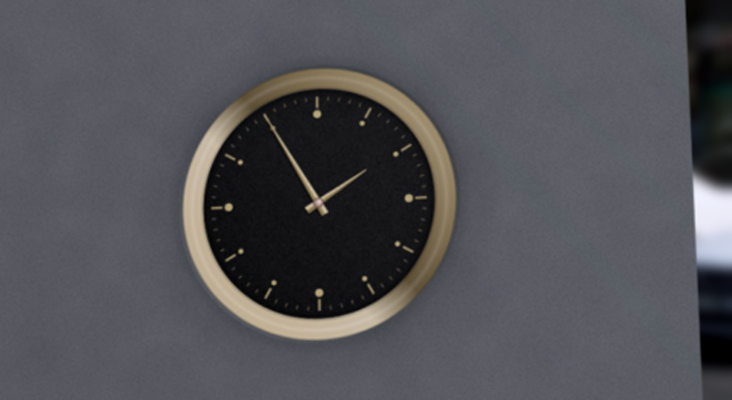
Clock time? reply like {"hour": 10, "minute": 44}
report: {"hour": 1, "minute": 55}
